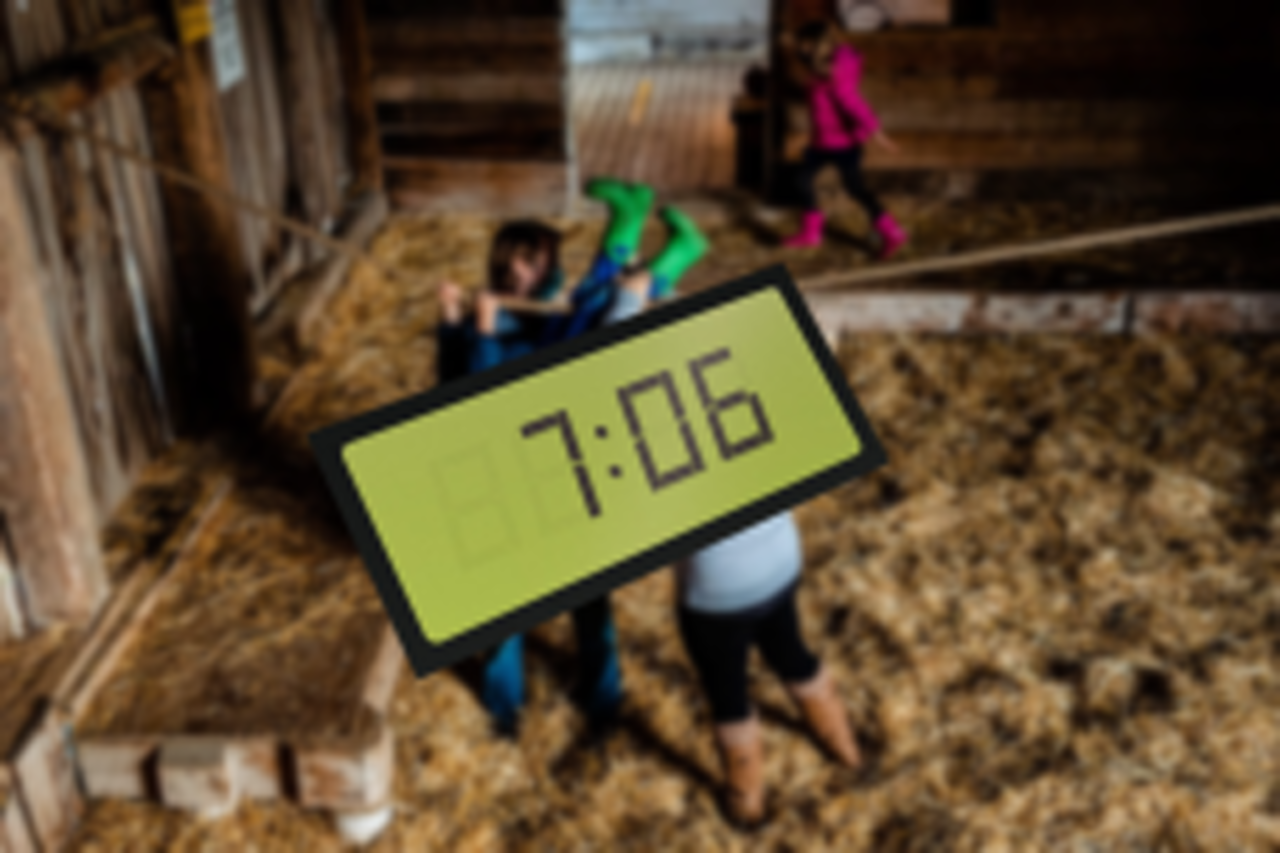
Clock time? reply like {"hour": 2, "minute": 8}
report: {"hour": 7, "minute": 6}
